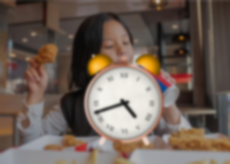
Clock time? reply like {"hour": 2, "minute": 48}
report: {"hour": 4, "minute": 42}
